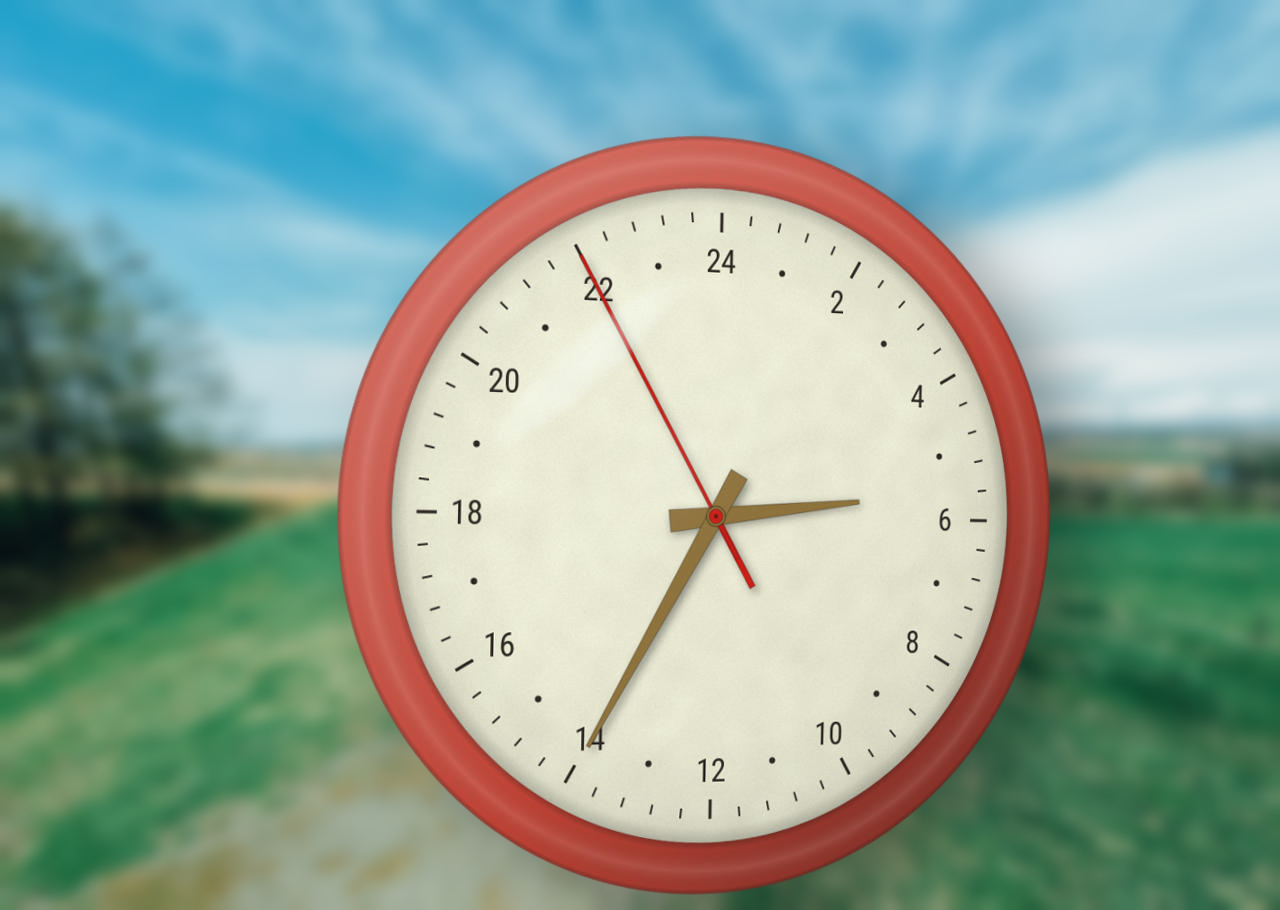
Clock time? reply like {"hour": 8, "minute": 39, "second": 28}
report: {"hour": 5, "minute": 34, "second": 55}
